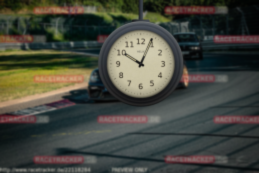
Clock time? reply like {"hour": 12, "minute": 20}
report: {"hour": 10, "minute": 4}
